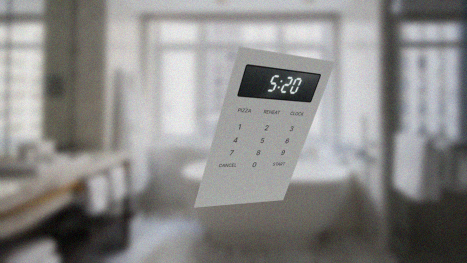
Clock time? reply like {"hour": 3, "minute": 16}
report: {"hour": 5, "minute": 20}
